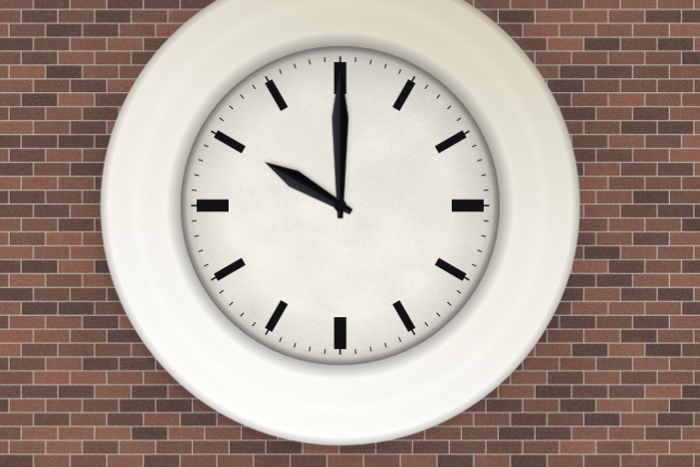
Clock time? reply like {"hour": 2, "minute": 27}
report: {"hour": 10, "minute": 0}
